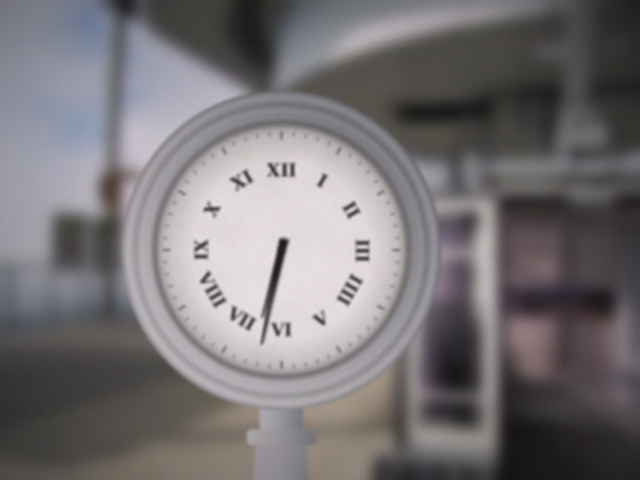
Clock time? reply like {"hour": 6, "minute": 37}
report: {"hour": 6, "minute": 32}
